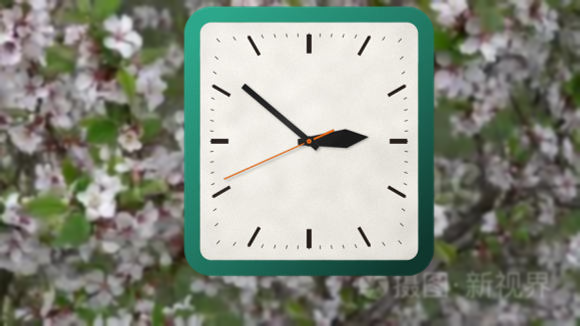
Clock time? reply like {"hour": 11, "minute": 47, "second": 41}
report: {"hour": 2, "minute": 51, "second": 41}
